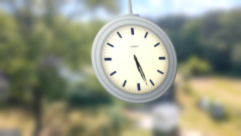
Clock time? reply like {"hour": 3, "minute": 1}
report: {"hour": 5, "minute": 27}
